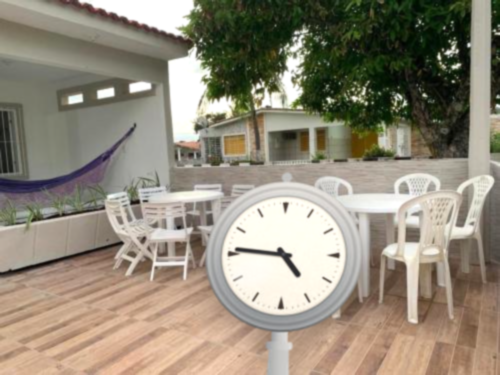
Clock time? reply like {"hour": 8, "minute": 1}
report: {"hour": 4, "minute": 46}
